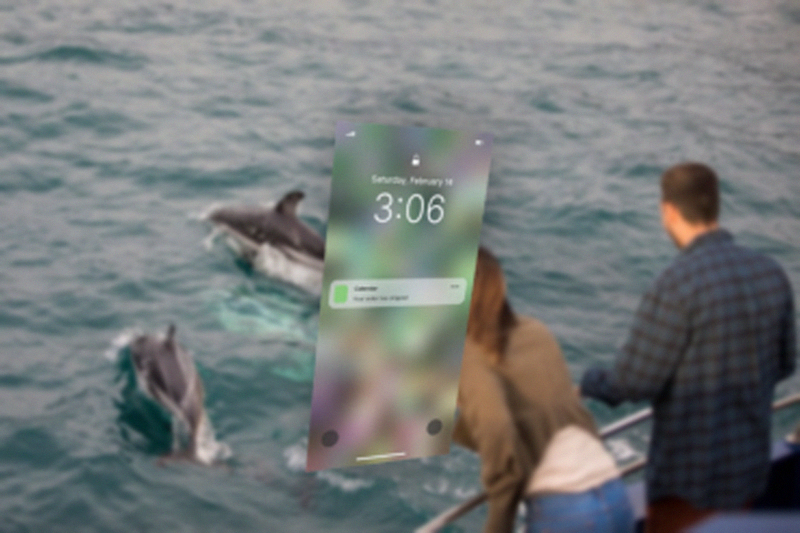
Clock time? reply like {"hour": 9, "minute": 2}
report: {"hour": 3, "minute": 6}
